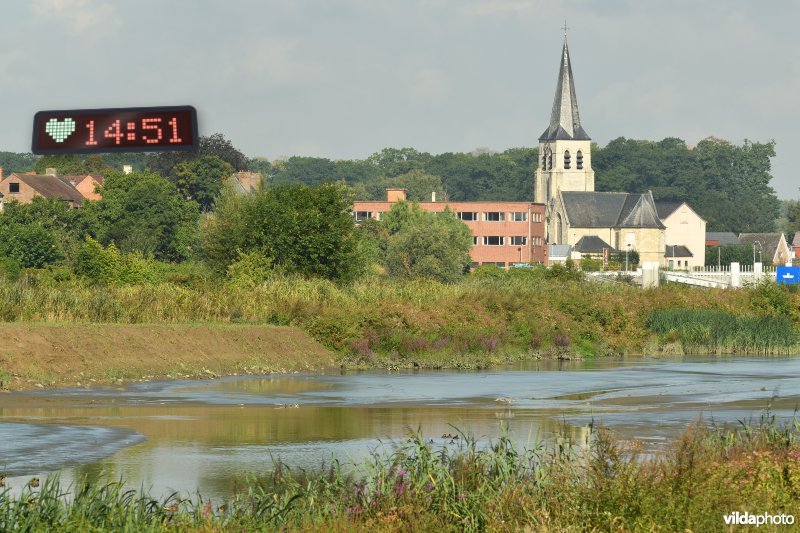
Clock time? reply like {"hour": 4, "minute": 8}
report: {"hour": 14, "minute": 51}
